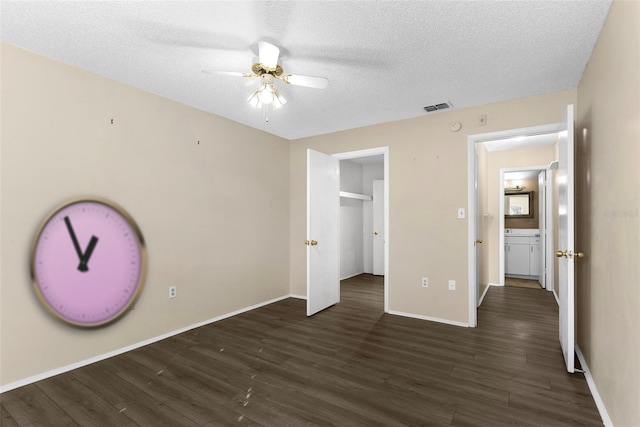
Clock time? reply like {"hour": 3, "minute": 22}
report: {"hour": 12, "minute": 56}
